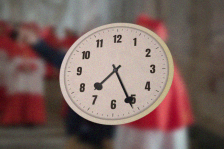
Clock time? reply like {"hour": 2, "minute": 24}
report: {"hour": 7, "minute": 26}
